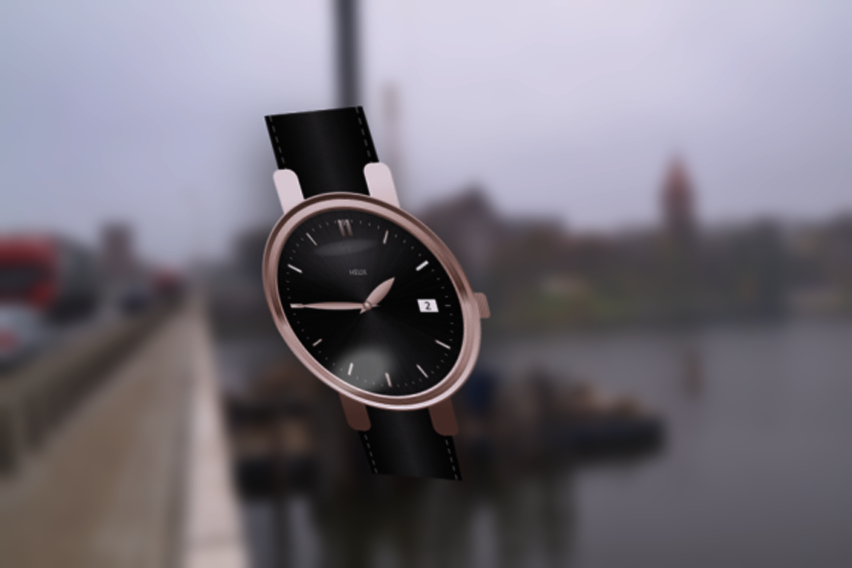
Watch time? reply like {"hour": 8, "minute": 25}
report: {"hour": 1, "minute": 45}
